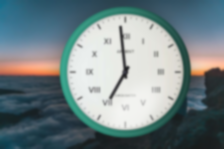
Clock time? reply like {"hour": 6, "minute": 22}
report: {"hour": 6, "minute": 59}
